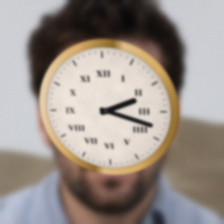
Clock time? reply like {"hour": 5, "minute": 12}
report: {"hour": 2, "minute": 18}
